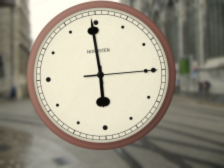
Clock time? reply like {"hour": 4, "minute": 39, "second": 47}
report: {"hour": 5, "minute": 59, "second": 15}
